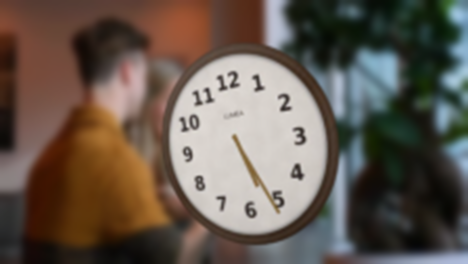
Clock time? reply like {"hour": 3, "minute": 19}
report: {"hour": 5, "minute": 26}
